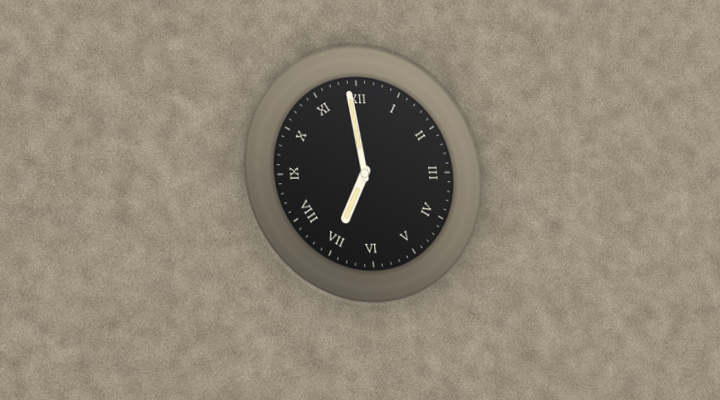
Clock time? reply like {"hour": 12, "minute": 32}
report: {"hour": 6, "minute": 59}
